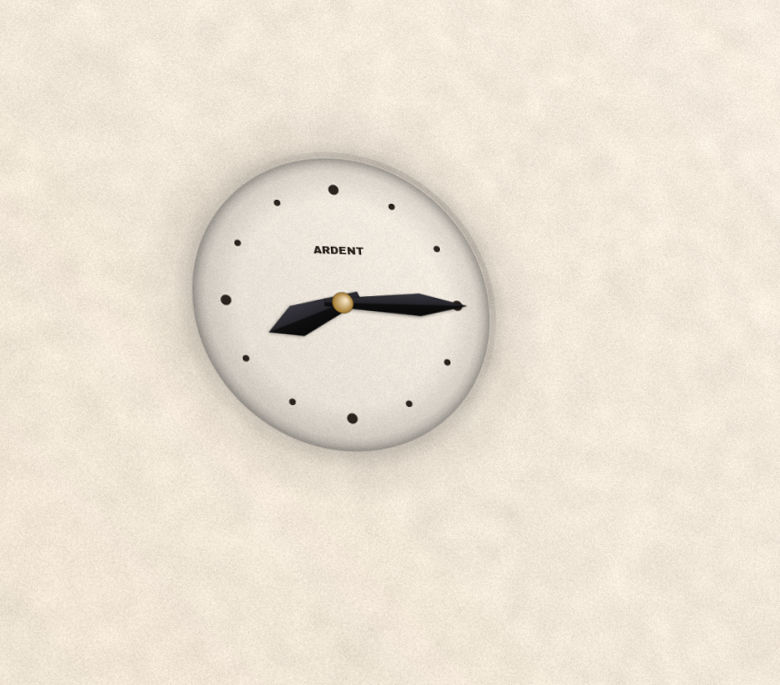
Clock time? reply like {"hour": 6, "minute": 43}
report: {"hour": 8, "minute": 15}
